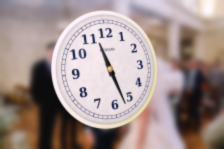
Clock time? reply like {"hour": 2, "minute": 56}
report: {"hour": 11, "minute": 27}
